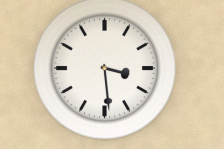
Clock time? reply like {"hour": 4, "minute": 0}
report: {"hour": 3, "minute": 29}
